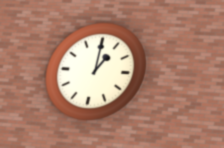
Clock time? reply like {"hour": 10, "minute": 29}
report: {"hour": 1, "minute": 0}
